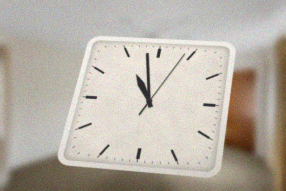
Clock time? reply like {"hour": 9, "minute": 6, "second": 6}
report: {"hour": 10, "minute": 58, "second": 4}
